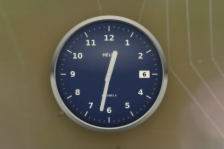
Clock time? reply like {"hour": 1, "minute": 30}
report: {"hour": 12, "minute": 32}
